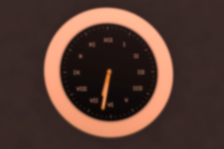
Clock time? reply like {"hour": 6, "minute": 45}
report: {"hour": 6, "minute": 32}
